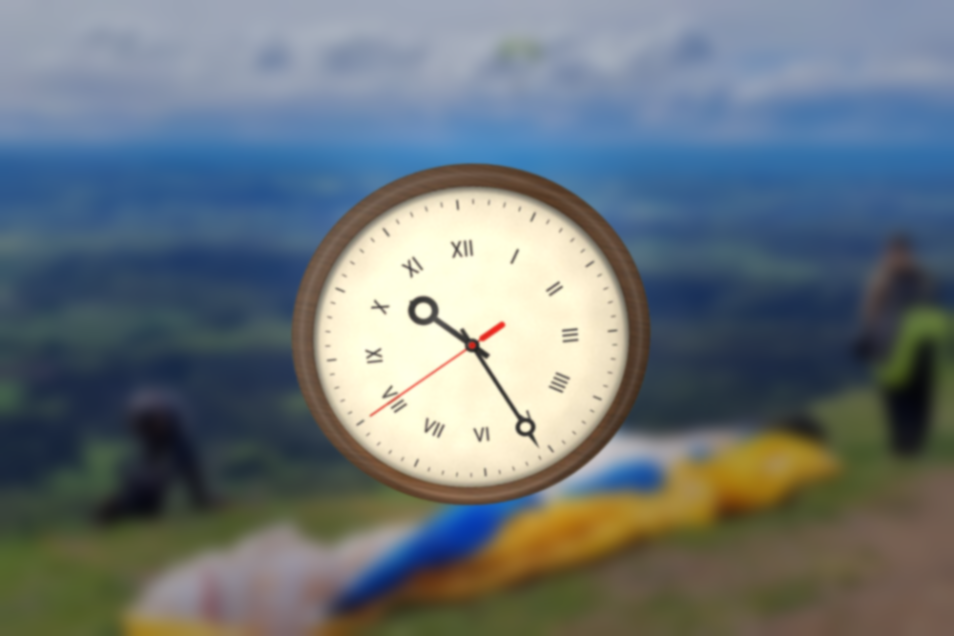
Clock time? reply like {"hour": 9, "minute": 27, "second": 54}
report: {"hour": 10, "minute": 25, "second": 40}
